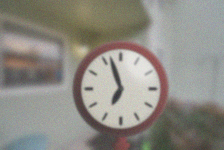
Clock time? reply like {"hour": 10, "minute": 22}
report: {"hour": 6, "minute": 57}
